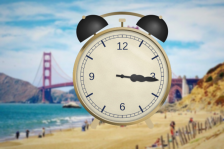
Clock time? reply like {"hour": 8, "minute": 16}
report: {"hour": 3, "minute": 16}
